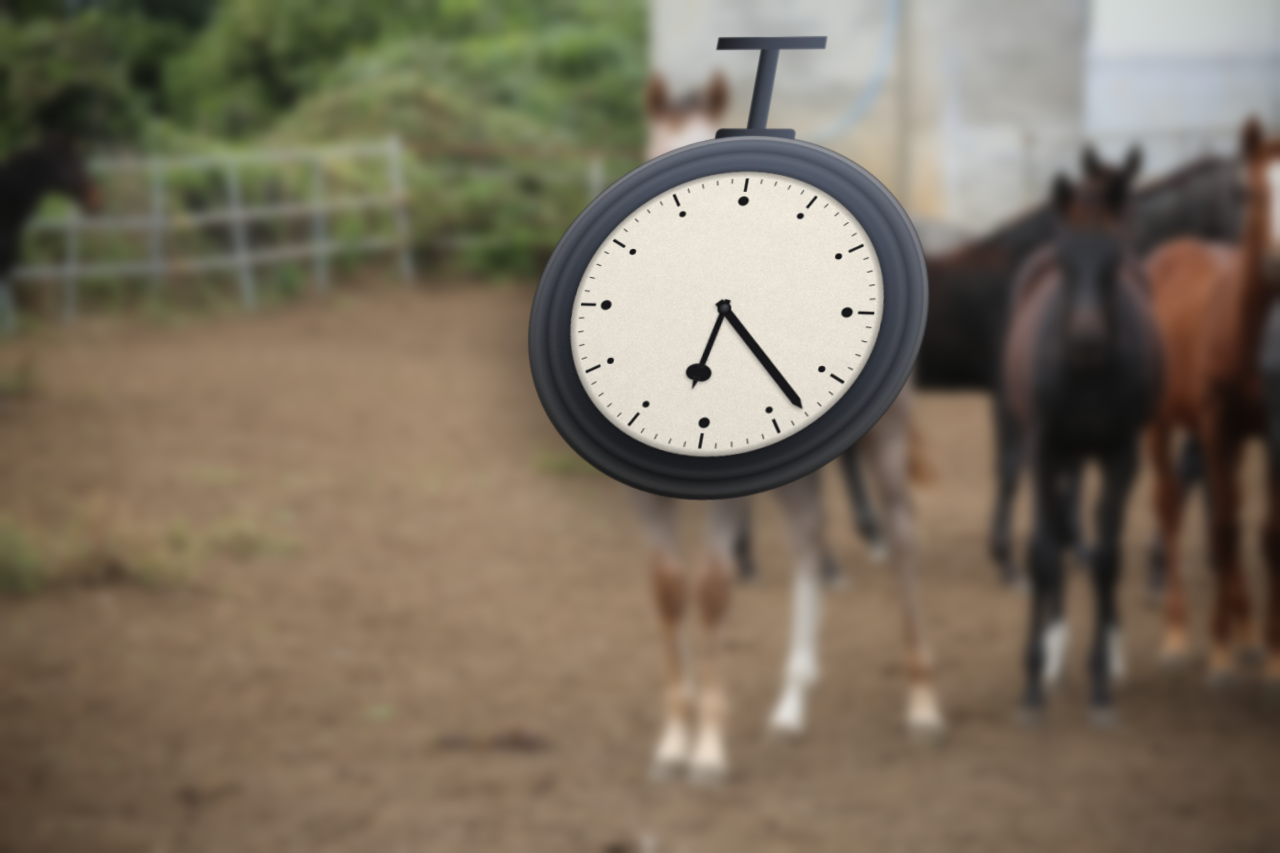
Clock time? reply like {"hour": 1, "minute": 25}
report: {"hour": 6, "minute": 23}
